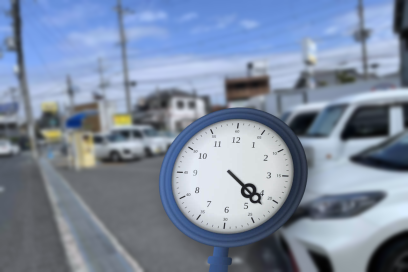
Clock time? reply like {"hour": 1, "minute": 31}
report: {"hour": 4, "minute": 22}
